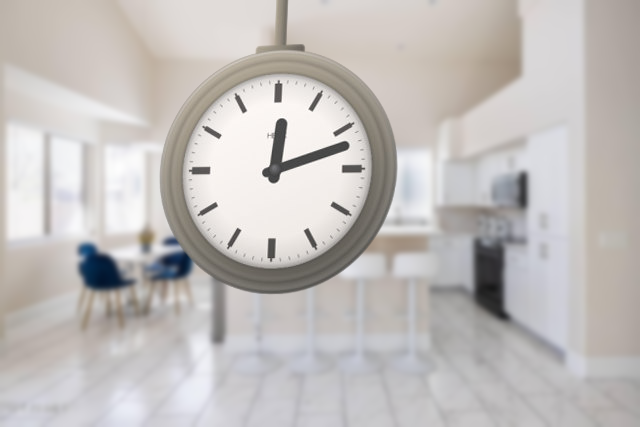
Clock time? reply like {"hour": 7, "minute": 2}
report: {"hour": 12, "minute": 12}
